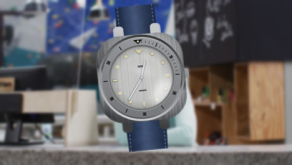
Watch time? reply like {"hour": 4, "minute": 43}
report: {"hour": 12, "minute": 36}
